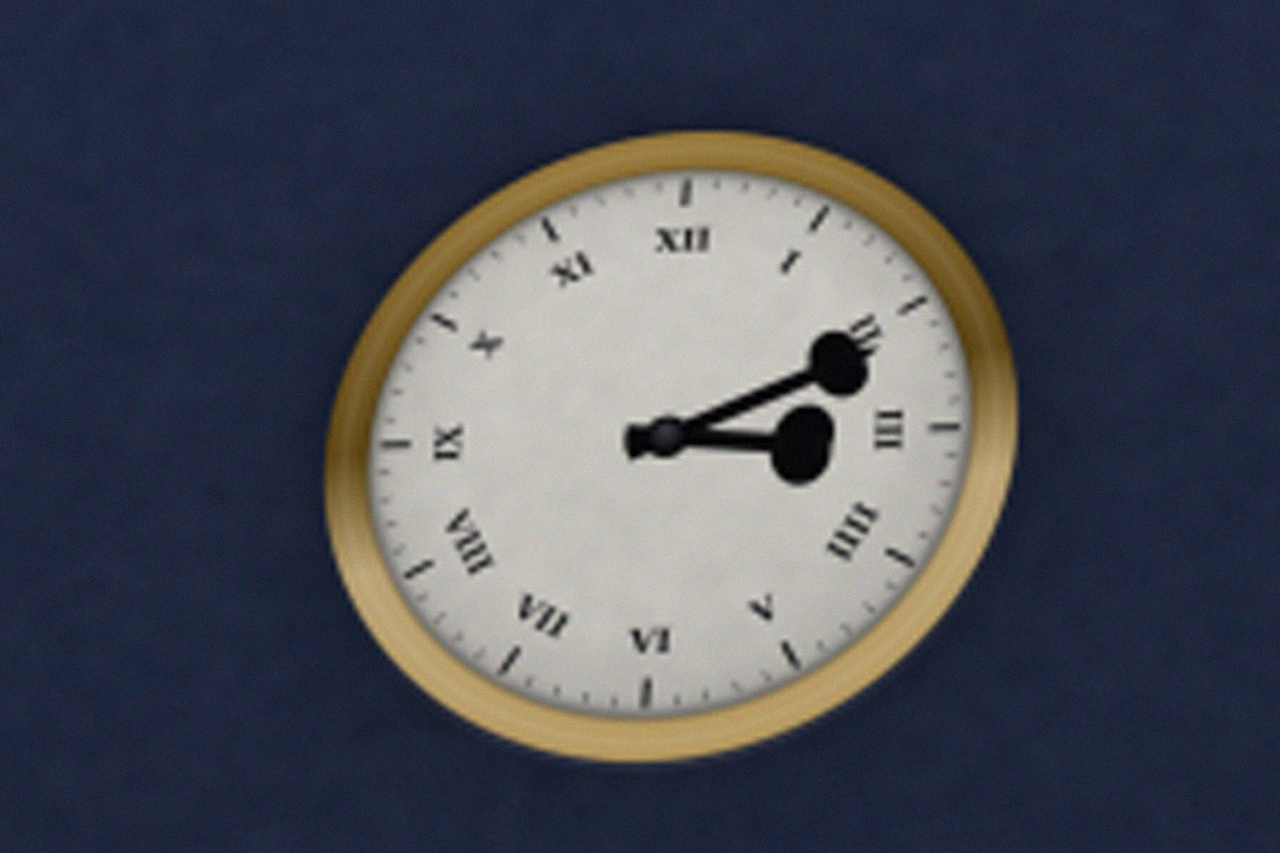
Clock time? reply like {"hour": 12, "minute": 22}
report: {"hour": 3, "minute": 11}
